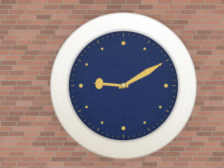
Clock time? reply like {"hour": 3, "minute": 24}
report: {"hour": 9, "minute": 10}
